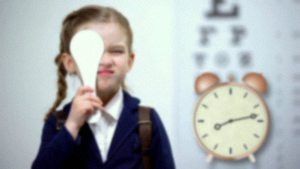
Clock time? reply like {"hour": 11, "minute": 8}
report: {"hour": 8, "minute": 13}
